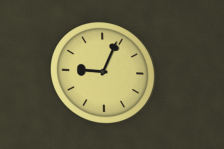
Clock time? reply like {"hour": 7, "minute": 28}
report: {"hour": 9, "minute": 4}
